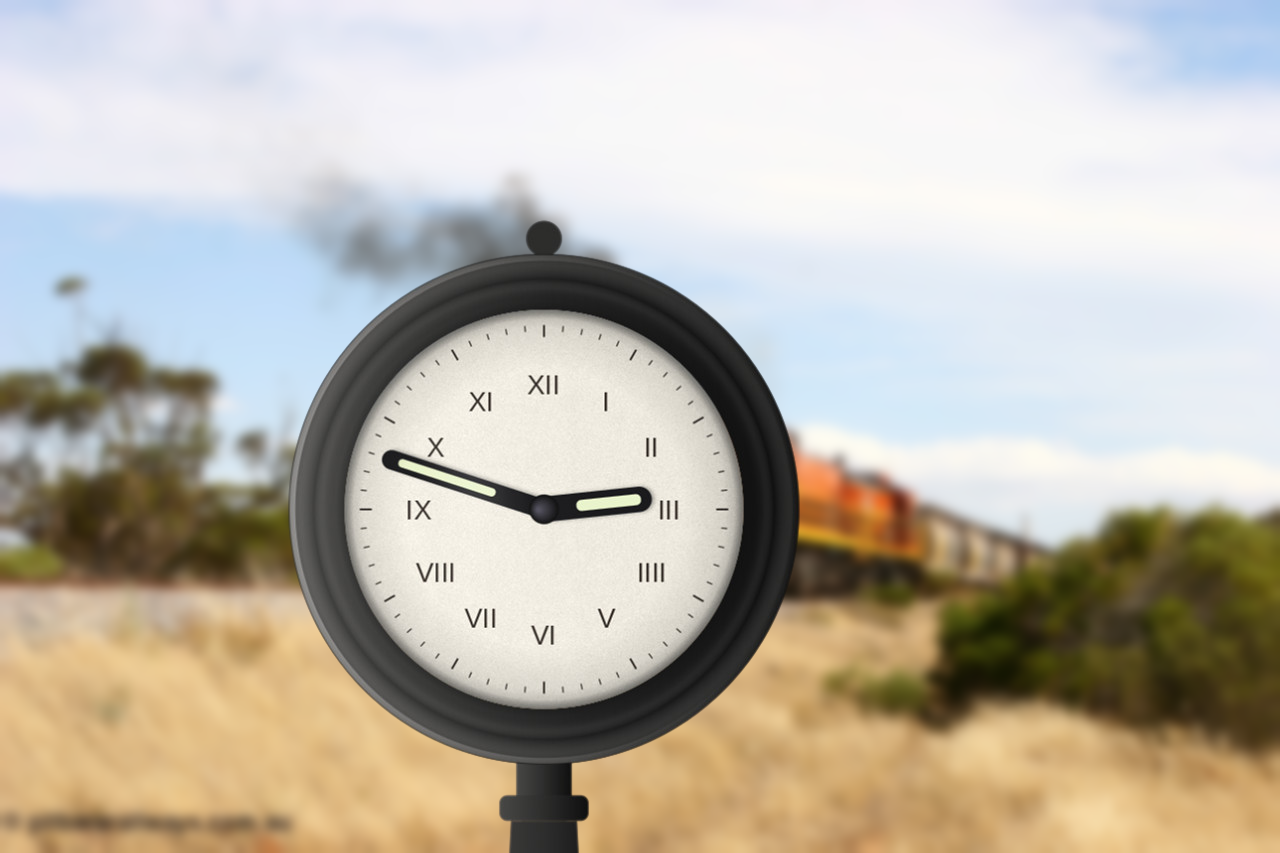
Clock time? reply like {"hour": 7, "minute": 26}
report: {"hour": 2, "minute": 48}
